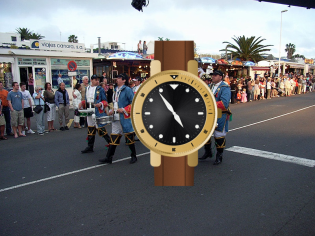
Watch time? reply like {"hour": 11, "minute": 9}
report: {"hour": 4, "minute": 54}
